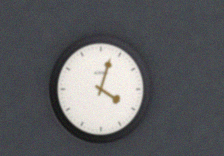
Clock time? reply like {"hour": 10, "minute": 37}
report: {"hour": 4, "minute": 3}
